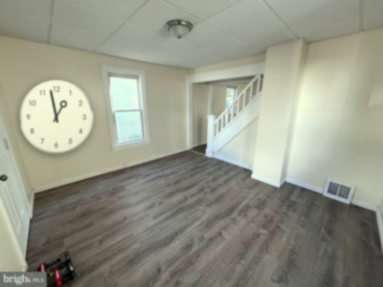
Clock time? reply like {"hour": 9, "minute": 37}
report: {"hour": 12, "minute": 58}
